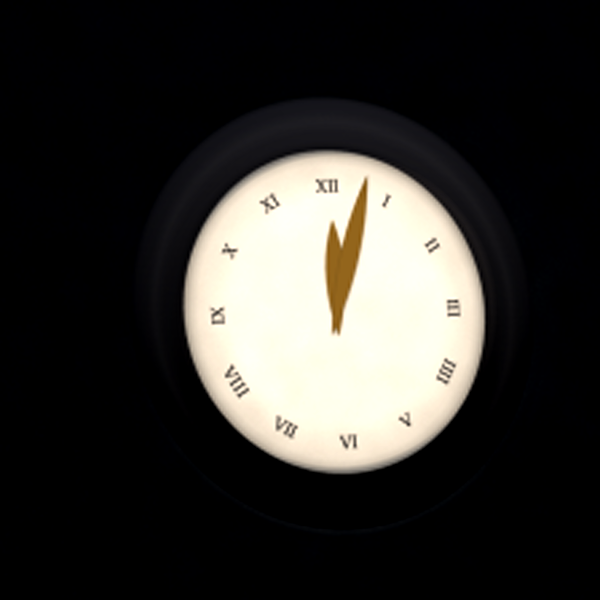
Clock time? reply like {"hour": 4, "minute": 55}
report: {"hour": 12, "minute": 3}
